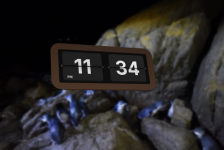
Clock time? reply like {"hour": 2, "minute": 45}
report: {"hour": 11, "minute": 34}
